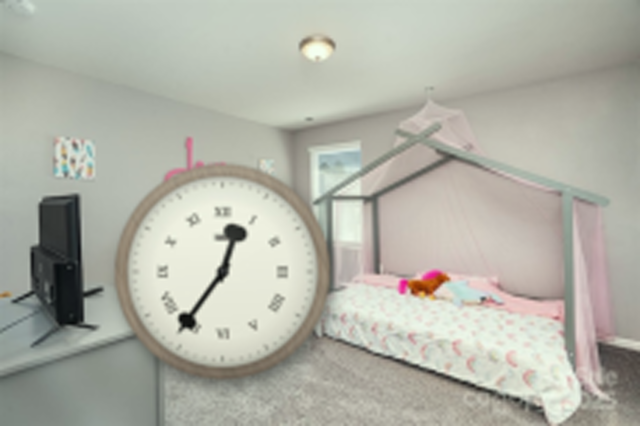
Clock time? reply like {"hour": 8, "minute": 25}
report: {"hour": 12, "minute": 36}
